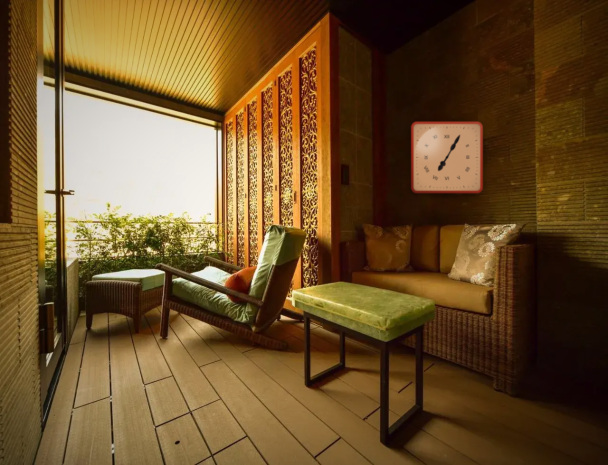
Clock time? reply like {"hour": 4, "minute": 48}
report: {"hour": 7, "minute": 5}
